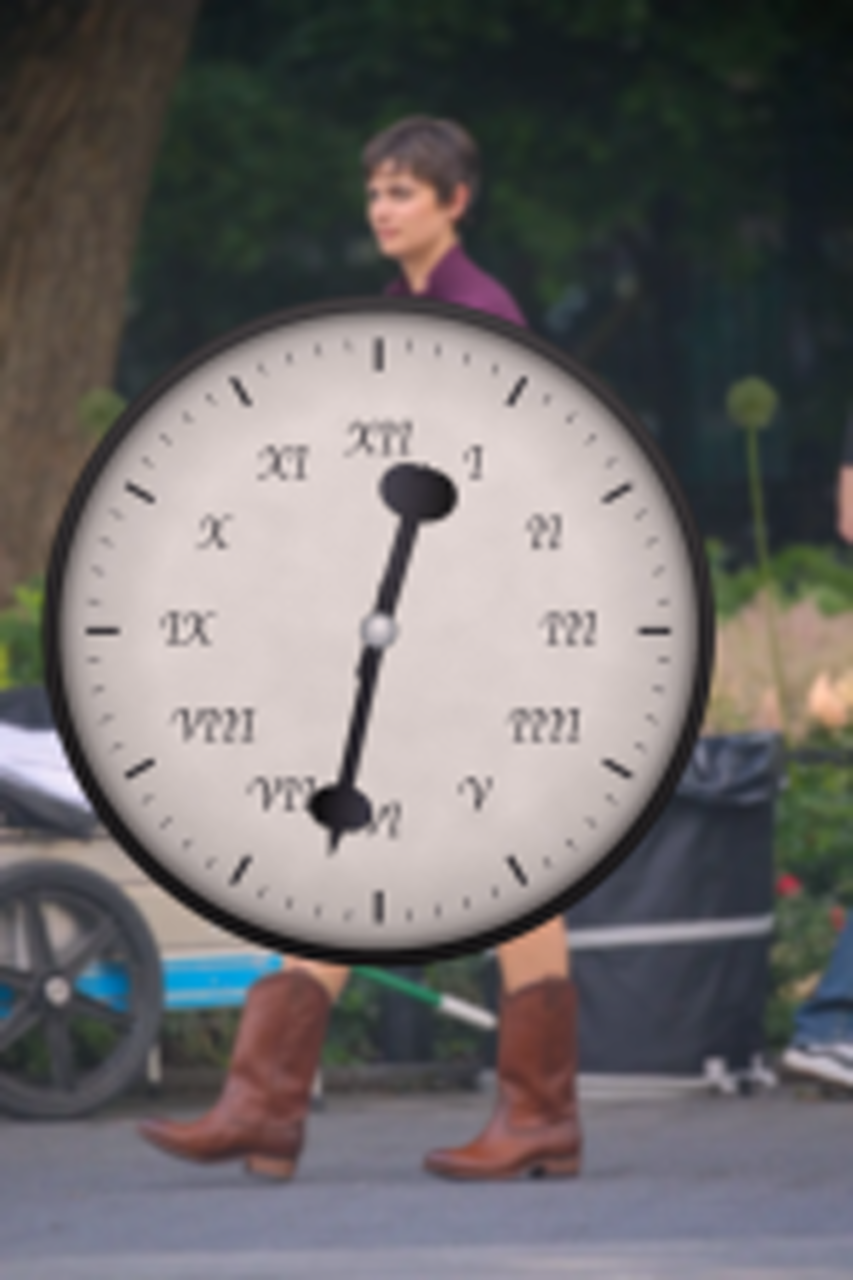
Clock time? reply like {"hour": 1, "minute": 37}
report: {"hour": 12, "minute": 32}
